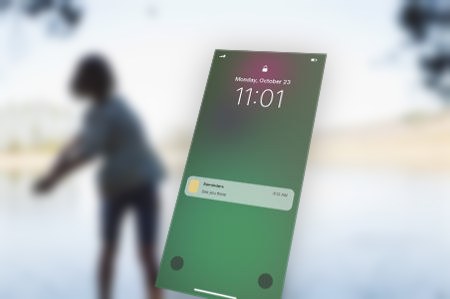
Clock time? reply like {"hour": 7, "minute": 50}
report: {"hour": 11, "minute": 1}
